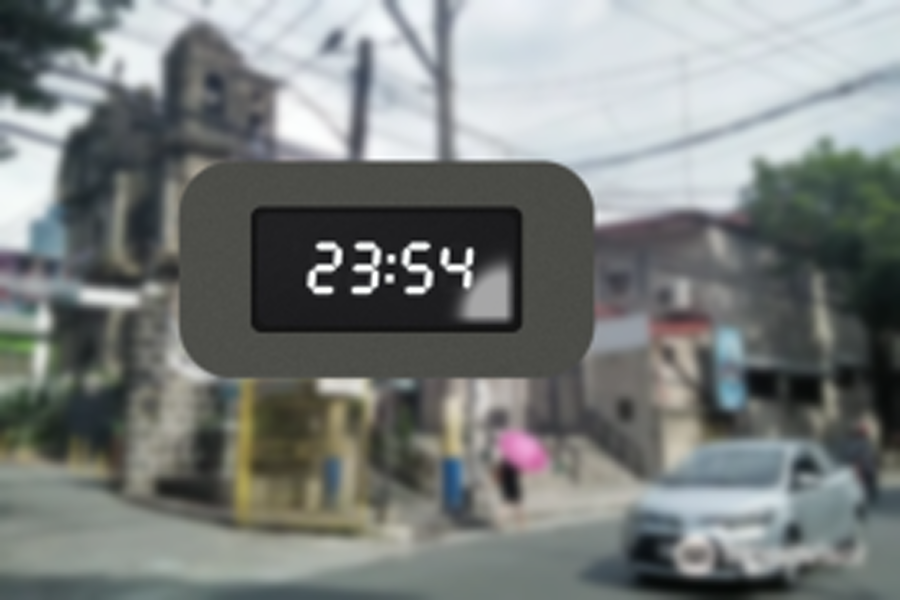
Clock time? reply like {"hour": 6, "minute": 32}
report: {"hour": 23, "minute": 54}
